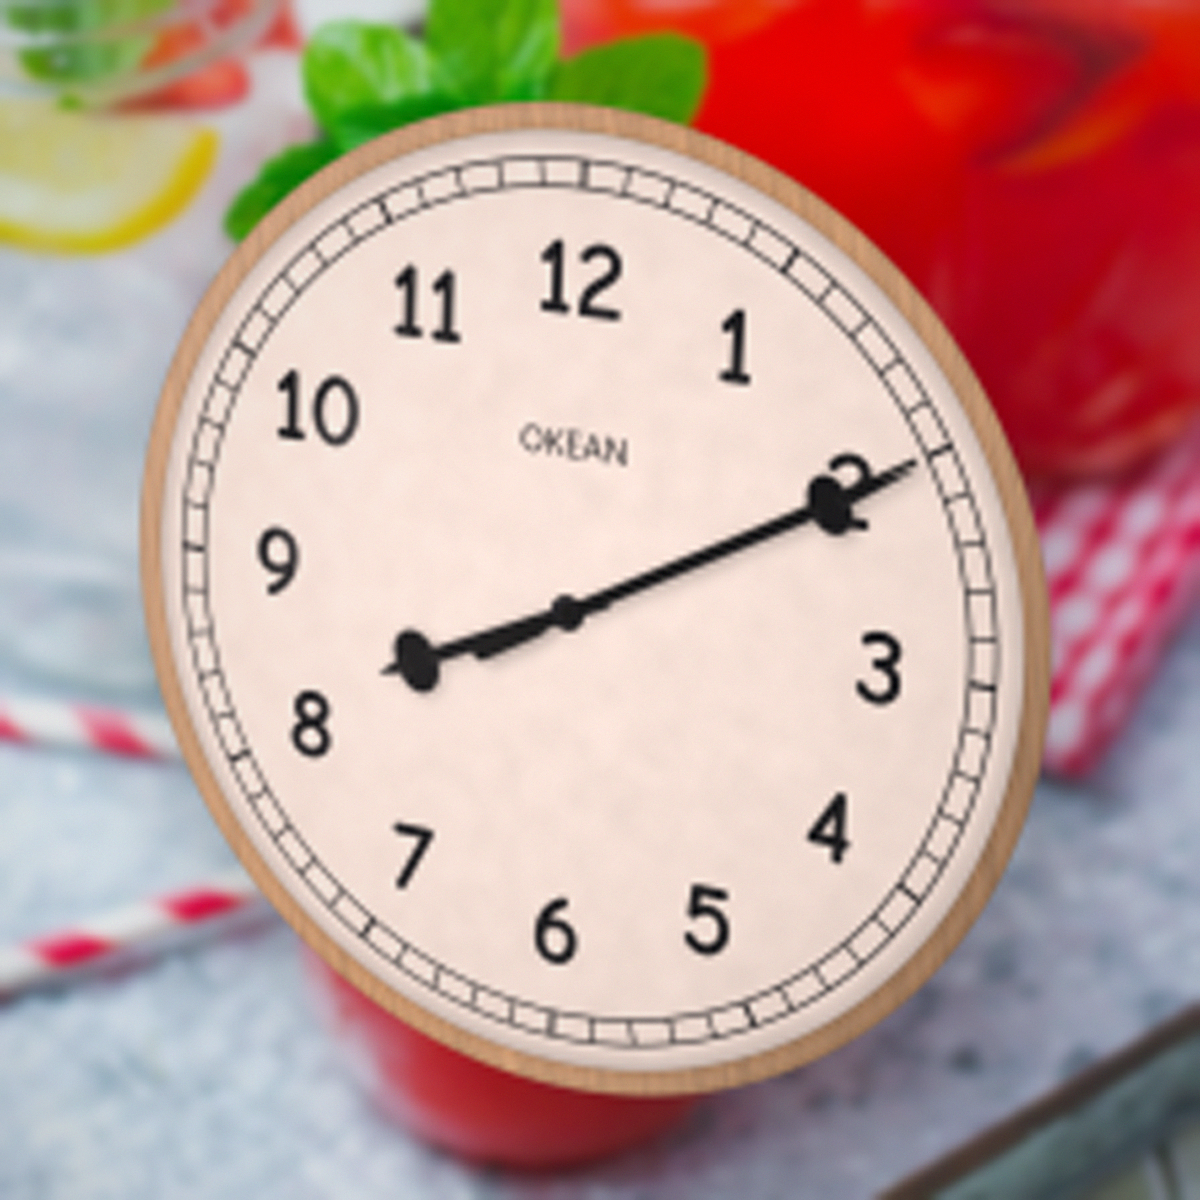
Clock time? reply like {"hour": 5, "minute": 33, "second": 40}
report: {"hour": 8, "minute": 10, "second": 10}
